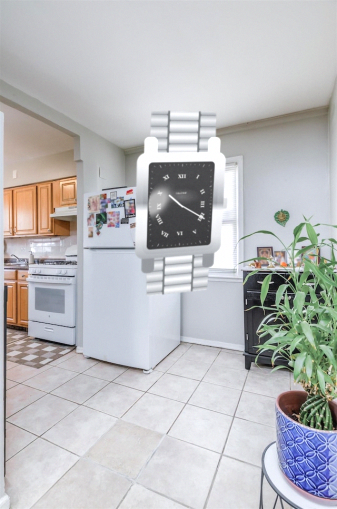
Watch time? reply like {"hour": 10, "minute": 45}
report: {"hour": 10, "minute": 20}
